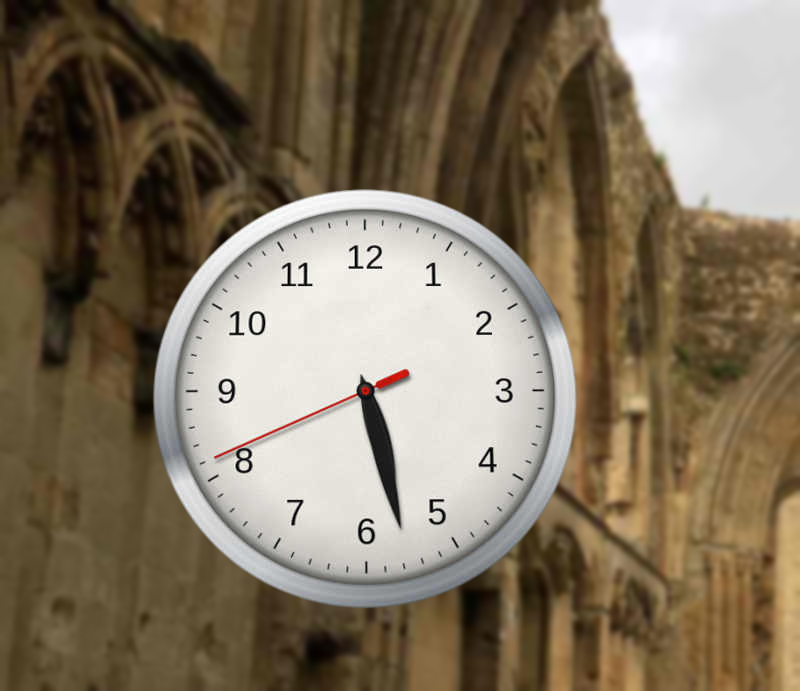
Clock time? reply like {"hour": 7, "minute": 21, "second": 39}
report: {"hour": 5, "minute": 27, "second": 41}
